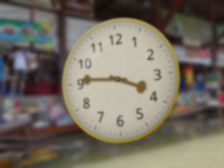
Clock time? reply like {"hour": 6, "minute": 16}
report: {"hour": 3, "minute": 46}
